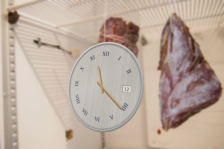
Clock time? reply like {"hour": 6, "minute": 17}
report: {"hour": 11, "minute": 21}
